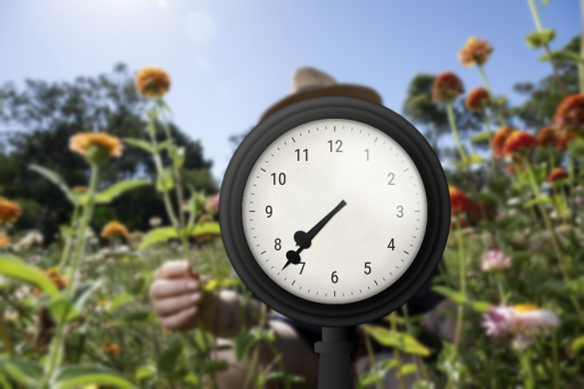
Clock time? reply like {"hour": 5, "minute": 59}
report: {"hour": 7, "minute": 37}
